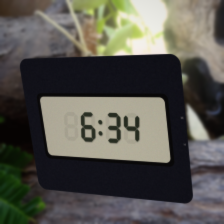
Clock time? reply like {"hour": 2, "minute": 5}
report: {"hour": 6, "minute": 34}
